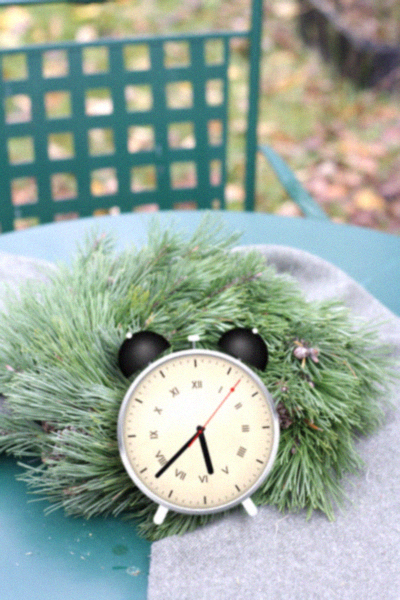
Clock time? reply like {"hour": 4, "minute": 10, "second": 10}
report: {"hour": 5, "minute": 38, "second": 7}
